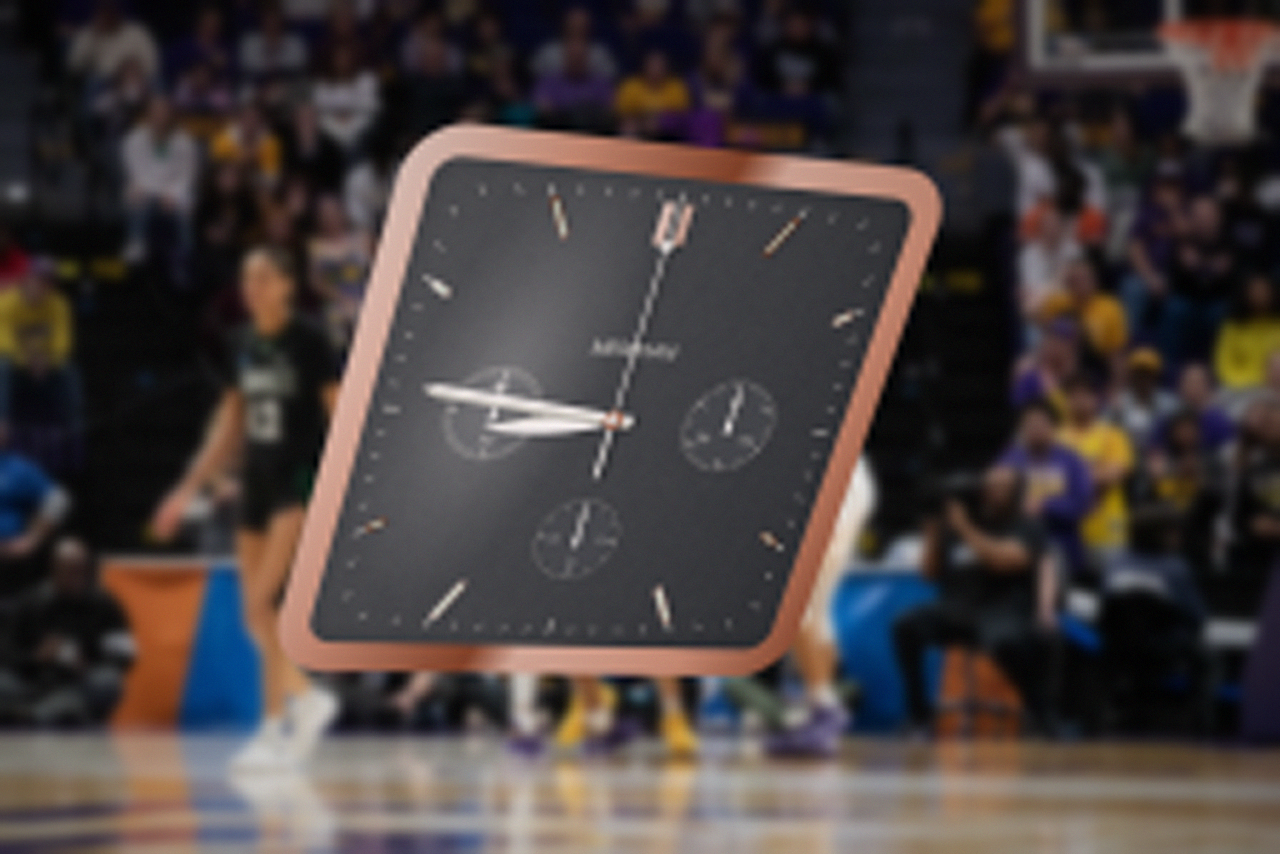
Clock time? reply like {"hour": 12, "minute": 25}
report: {"hour": 8, "minute": 46}
